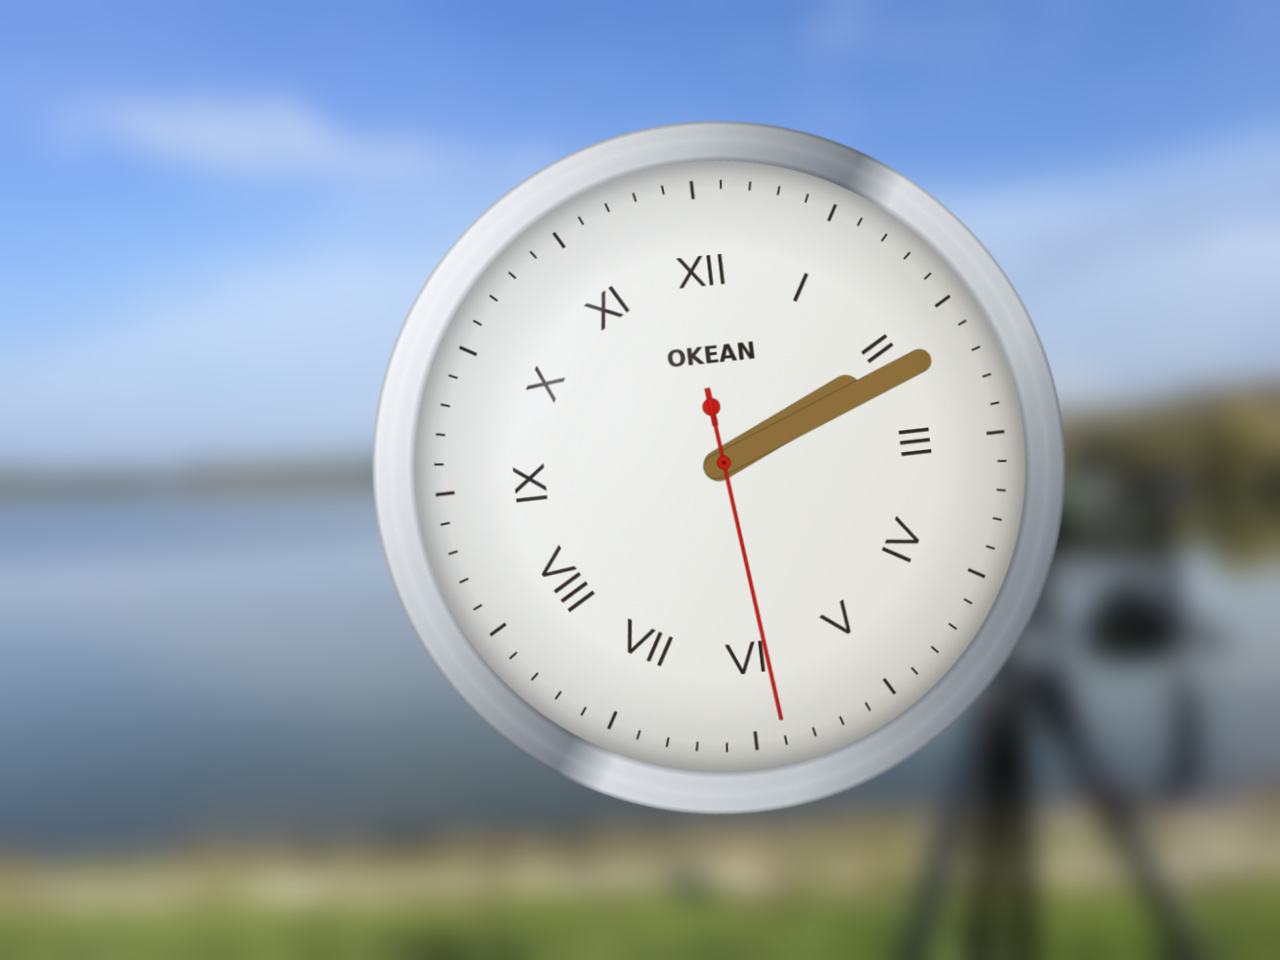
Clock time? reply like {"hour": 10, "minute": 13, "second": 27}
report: {"hour": 2, "minute": 11, "second": 29}
